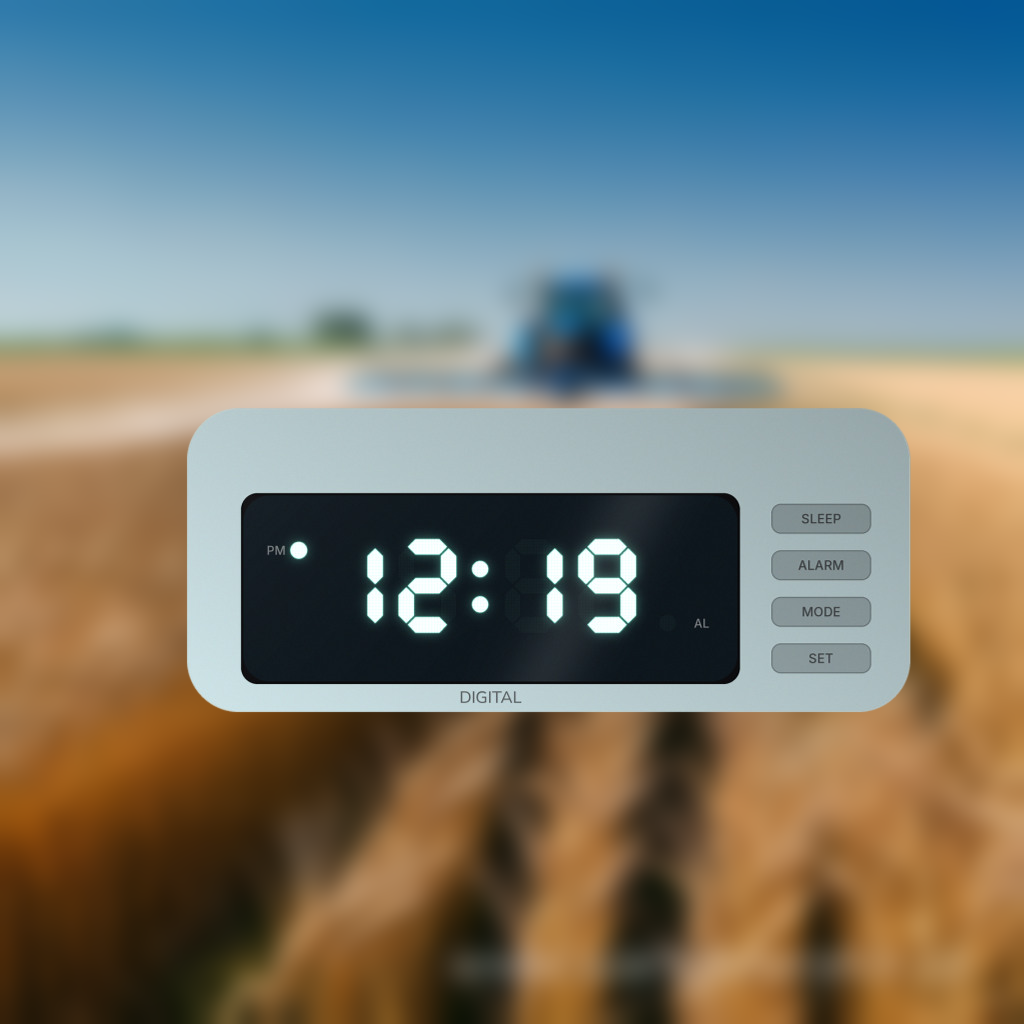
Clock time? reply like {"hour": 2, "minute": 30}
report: {"hour": 12, "minute": 19}
